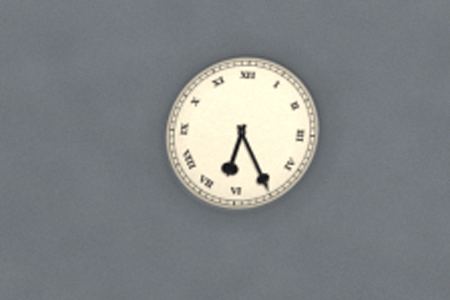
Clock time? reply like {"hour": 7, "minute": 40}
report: {"hour": 6, "minute": 25}
